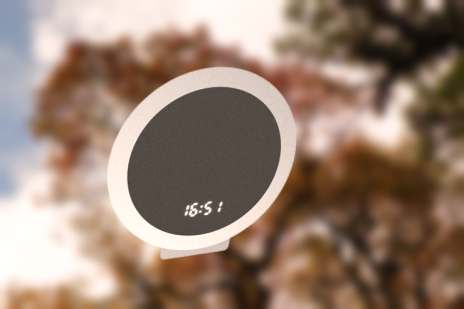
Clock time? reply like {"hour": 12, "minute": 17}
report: {"hour": 16, "minute": 51}
